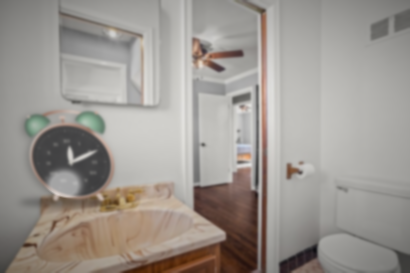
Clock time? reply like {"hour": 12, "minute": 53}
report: {"hour": 12, "minute": 11}
